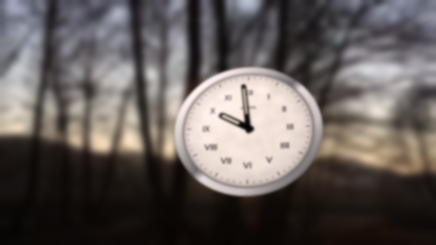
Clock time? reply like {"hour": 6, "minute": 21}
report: {"hour": 9, "minute": 59}
